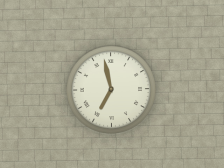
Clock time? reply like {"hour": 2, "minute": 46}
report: {"hour": 6, "minute": 58}
